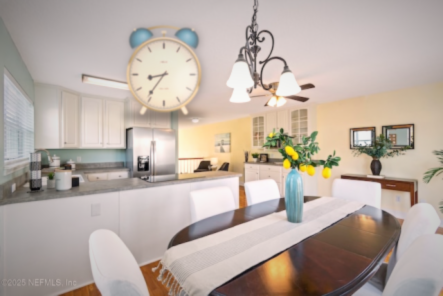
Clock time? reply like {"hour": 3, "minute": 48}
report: {"hour": 8, "minute": 36}
